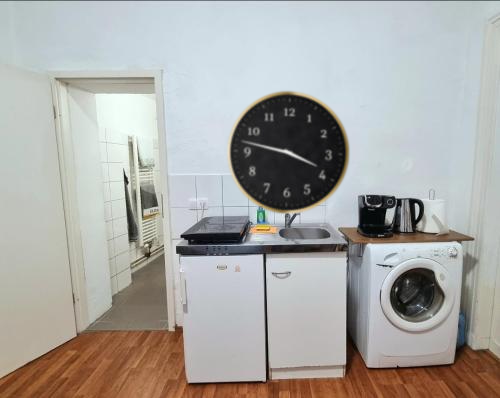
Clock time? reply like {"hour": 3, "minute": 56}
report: {"hour": 3, "minute": 47}
